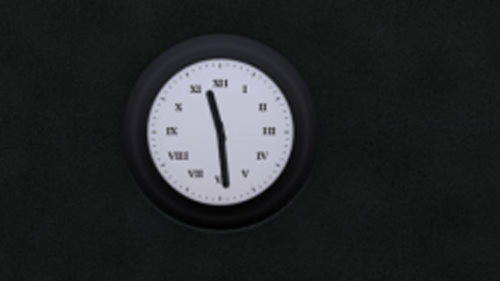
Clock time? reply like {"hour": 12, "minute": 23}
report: {"hour": 11, "minute": 29}
